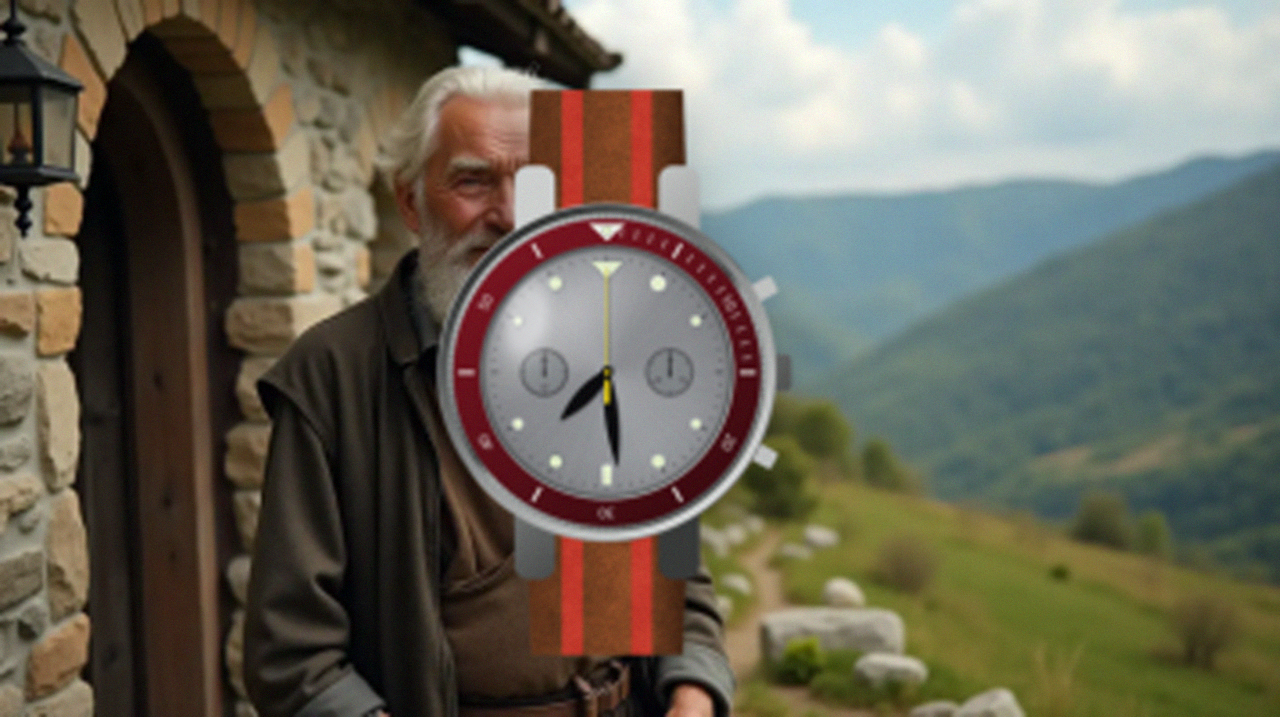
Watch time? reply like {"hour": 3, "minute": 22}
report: {"hour": 7, "minute": 29}
